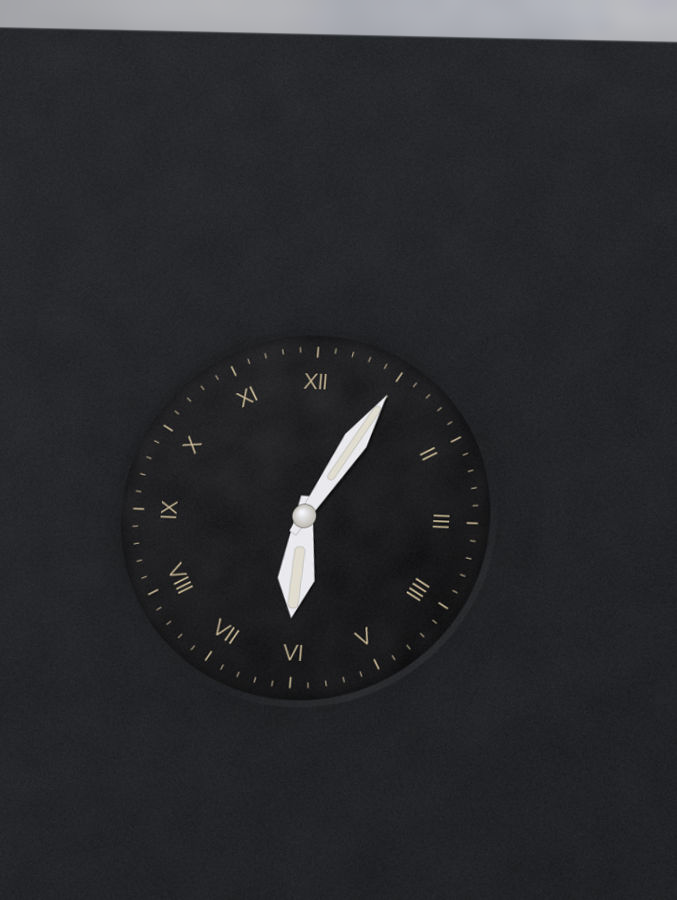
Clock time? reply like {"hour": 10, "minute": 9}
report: {"hour": 6, "minute": 5}
